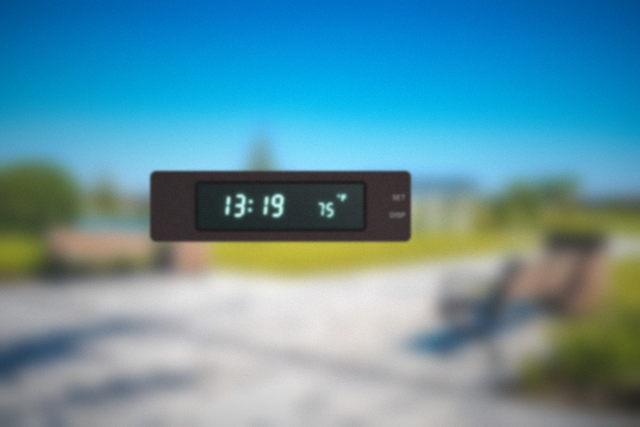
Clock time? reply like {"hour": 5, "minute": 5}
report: {"hour": 13, "minute": 19}
